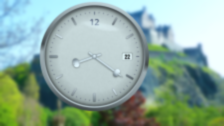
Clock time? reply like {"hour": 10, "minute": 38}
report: {"hour": 8, "minute": 21}
